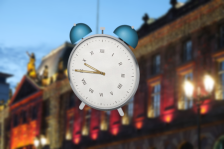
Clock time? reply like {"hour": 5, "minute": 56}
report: {"hour": 9, "minute": 45}
